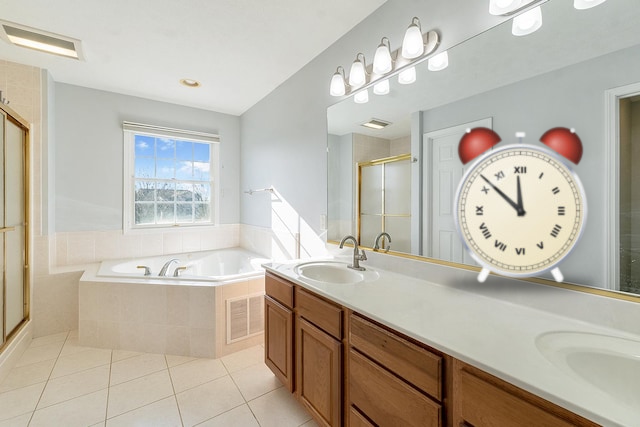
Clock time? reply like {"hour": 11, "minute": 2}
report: {"hour": 11, "minute": 52}
